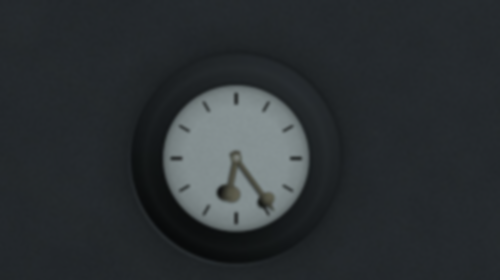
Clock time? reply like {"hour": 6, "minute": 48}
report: {"hour": 6, "minute": 24}
